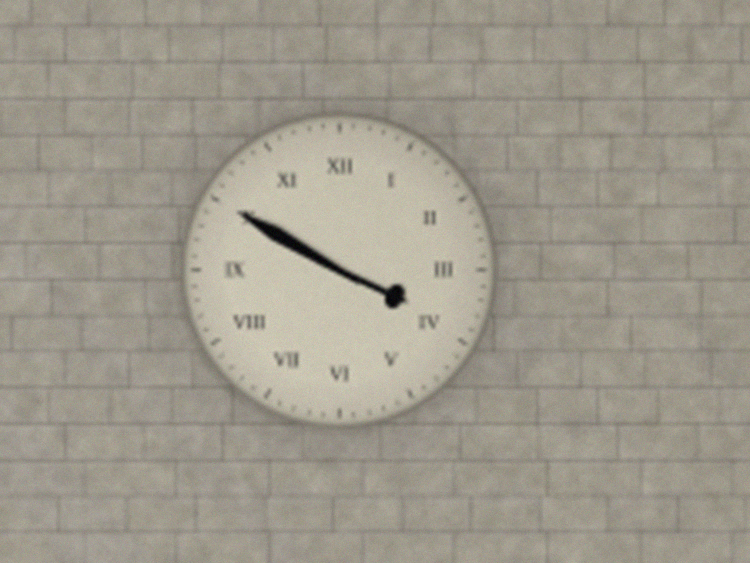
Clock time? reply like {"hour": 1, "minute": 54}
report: {"hour": 3, "minute": 50}
